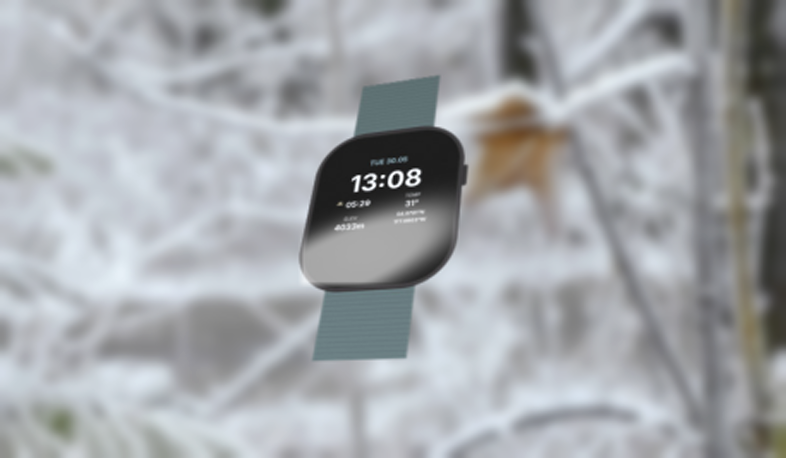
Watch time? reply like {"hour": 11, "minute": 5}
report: {"hour": 13, "minute": 8}
